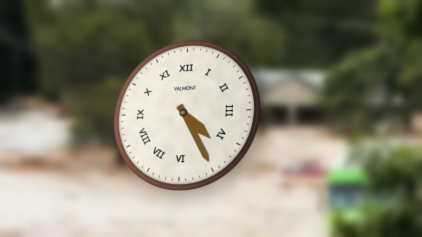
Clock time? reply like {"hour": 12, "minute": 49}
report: {"hour": 4, "minute": 25}
